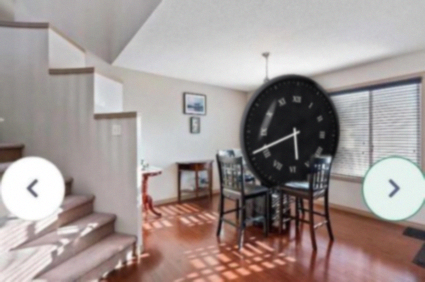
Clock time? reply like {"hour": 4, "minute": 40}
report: {"hour": 5, "minute": 41}
